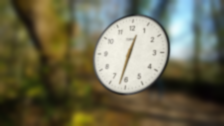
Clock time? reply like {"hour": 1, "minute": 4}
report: {"hour": 12, "minute": 32}
